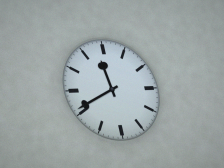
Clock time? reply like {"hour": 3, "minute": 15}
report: {"hour": 11, "minute": 41}
